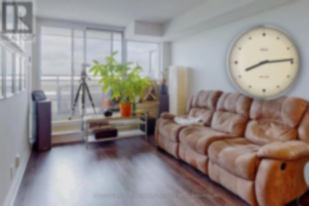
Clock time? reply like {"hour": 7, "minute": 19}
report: {"hour": 8, "minute": 14}
